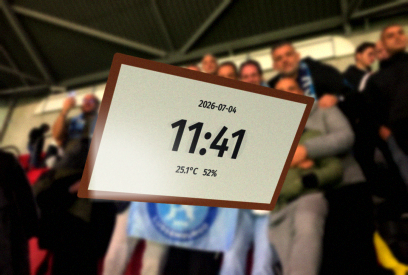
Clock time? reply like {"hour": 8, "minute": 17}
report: {"hour": 11, "minute": 41}
